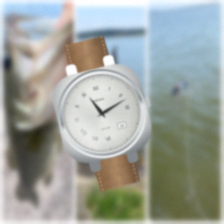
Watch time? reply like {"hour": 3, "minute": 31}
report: {"hour": 11, "minute": 12}
